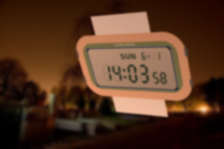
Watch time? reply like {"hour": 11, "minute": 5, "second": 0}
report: {"hour": 14, "minute": 3, "second": 58}
